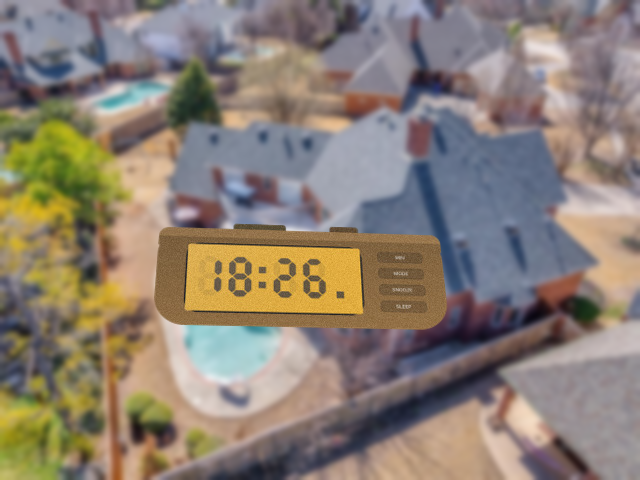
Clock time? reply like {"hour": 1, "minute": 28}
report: {"hour": 18, "minute": 26}
